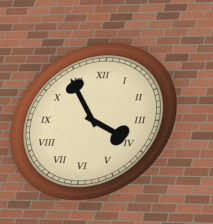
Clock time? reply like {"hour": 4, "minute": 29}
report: {"hour": 3, "minute": 54}
